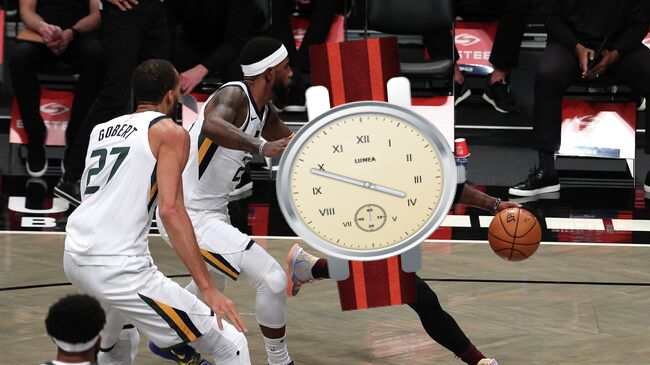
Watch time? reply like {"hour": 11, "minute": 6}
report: {"hour": 3, "minute": 49}
